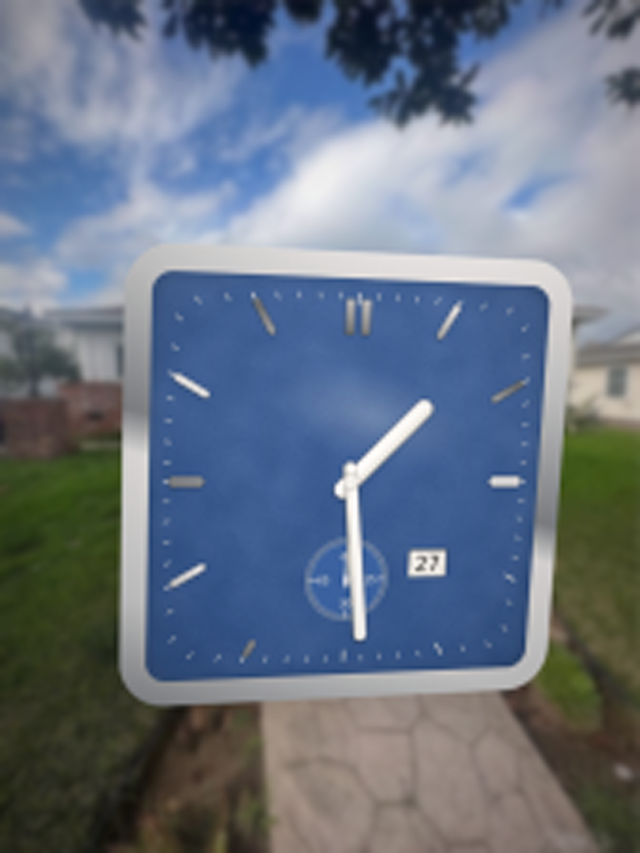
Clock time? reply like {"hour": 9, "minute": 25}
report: {"hour": 1, "minute": 29}
